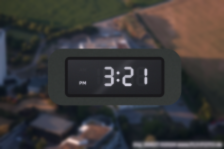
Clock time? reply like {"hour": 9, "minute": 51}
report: {"hour": 3, "minute": 21}
